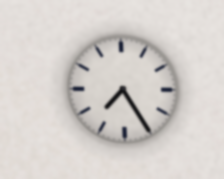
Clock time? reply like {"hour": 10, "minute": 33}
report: {"hour": 7, "minute": 25}
